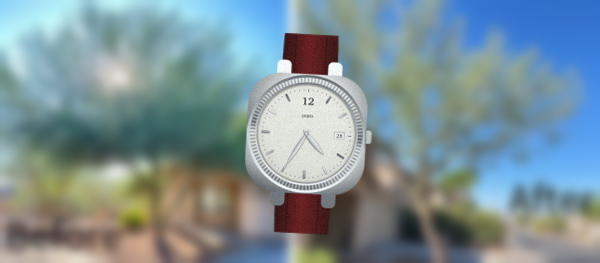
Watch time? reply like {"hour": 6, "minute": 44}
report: {"hour": 4, "minute": 35}
